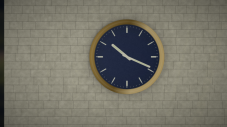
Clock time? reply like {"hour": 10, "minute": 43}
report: {"hour": 10, "minute": 19}
